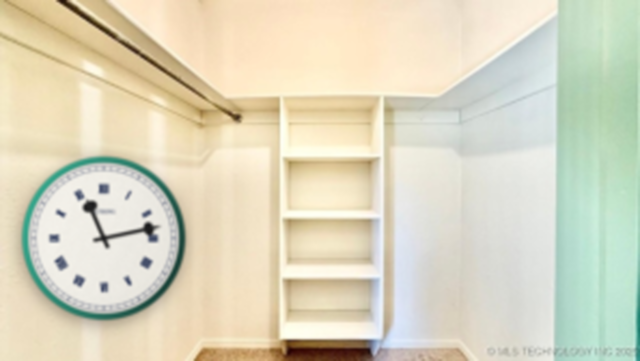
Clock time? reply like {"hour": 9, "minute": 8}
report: {"hour": 11, "minute": 13}
